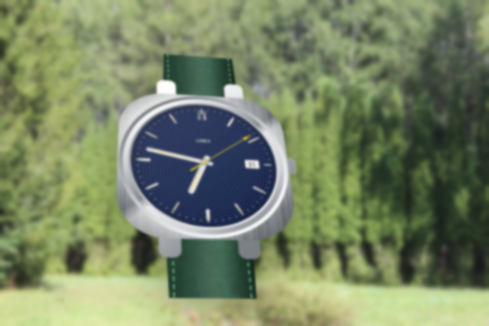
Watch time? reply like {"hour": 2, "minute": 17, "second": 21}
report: {"hour": 6, "minute": 47, "second": 9}
